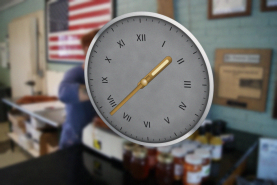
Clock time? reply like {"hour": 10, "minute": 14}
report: {"hour": 1, "minute": 38}
